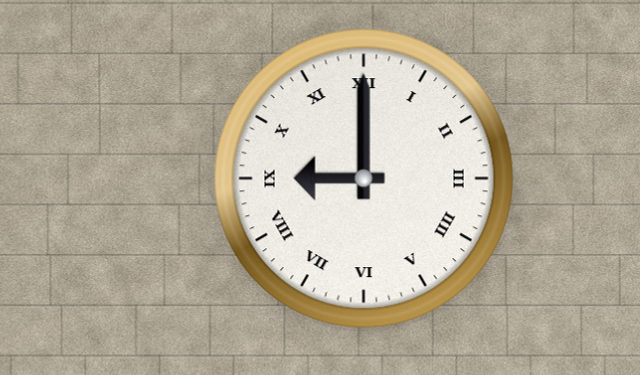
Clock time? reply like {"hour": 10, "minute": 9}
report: {"hour": 9, "minute": 0}
